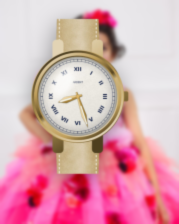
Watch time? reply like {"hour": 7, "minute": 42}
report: {"hour": 8, "minute": 27}
